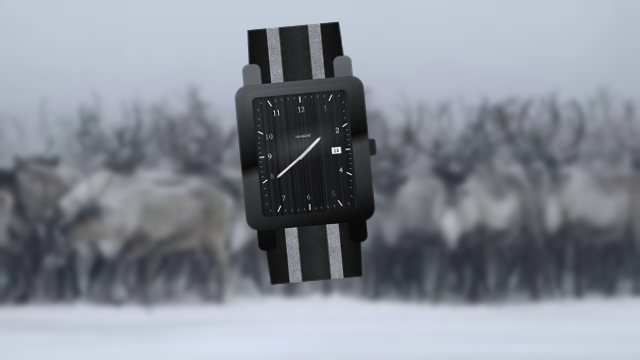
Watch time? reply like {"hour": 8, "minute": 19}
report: {"hour": 1, "minute": 39}
